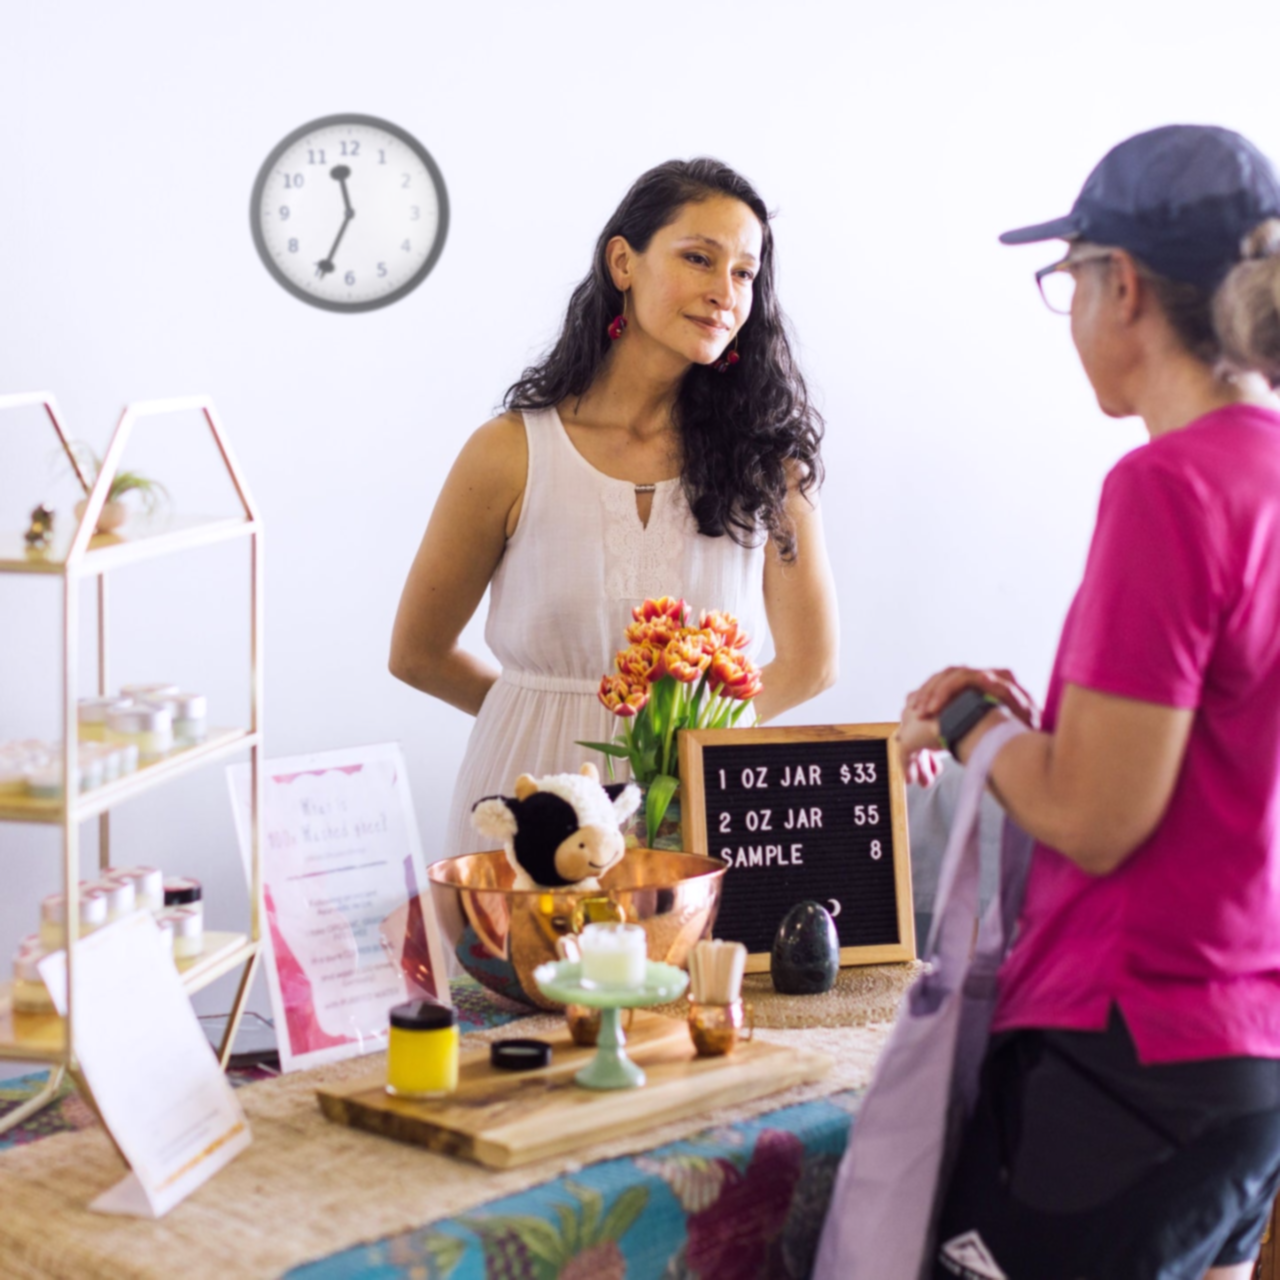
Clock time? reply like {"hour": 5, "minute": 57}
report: {"hour": 11, "minute": 34}
